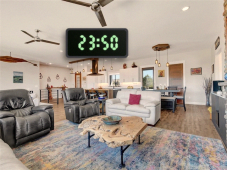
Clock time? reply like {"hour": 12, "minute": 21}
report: {"hour": 23, "minute": 50}
